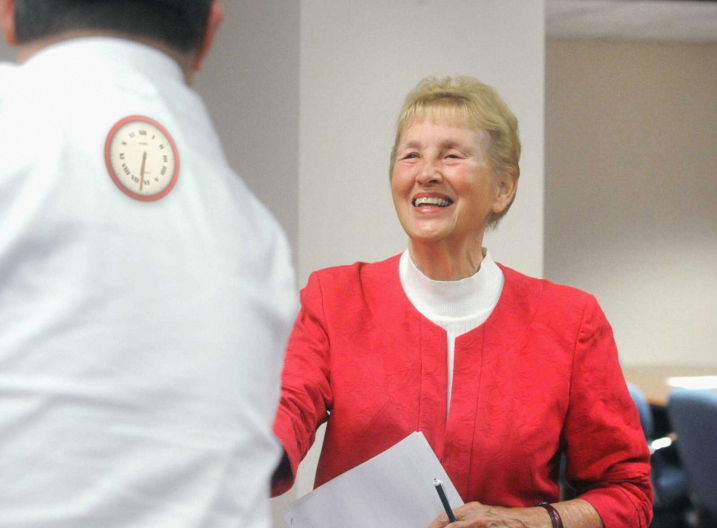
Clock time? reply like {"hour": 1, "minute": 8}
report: {"hour": 6, "minute": 32}
